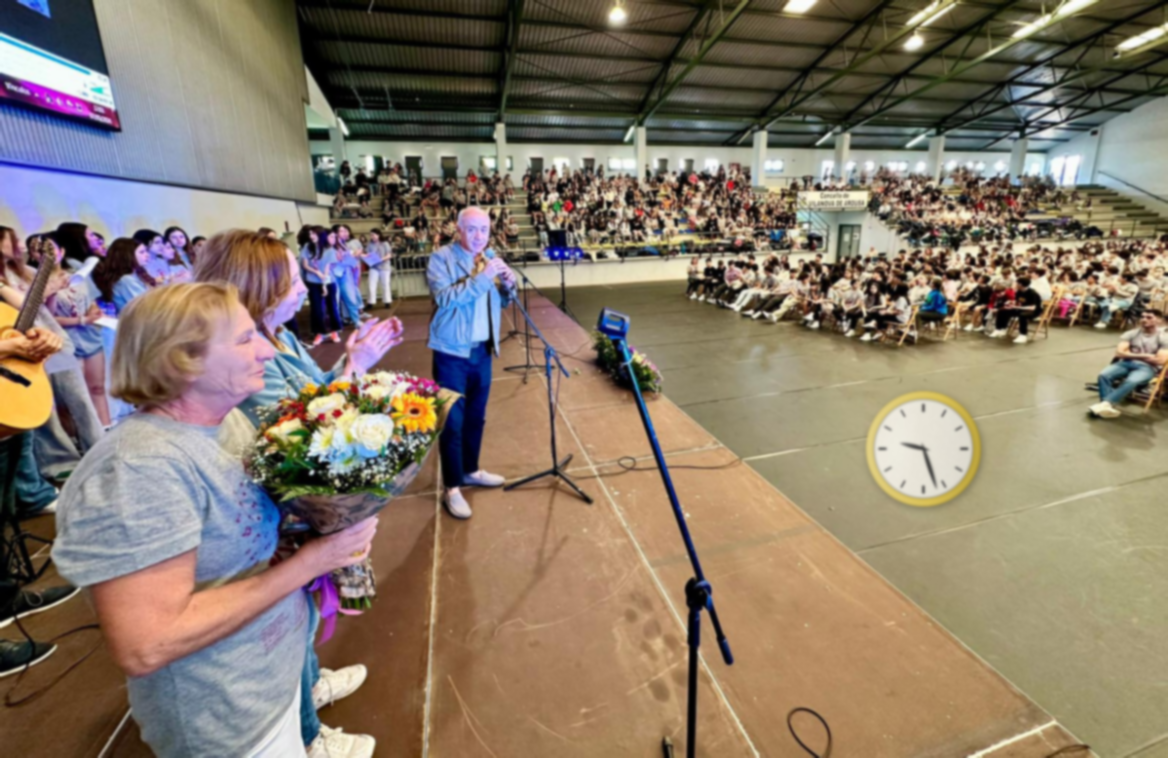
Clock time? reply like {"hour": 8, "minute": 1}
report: {"hour": 9, "minute": 27}
